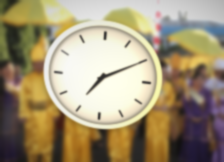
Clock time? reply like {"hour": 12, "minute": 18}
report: {"hour": 7, "minute": 10}
